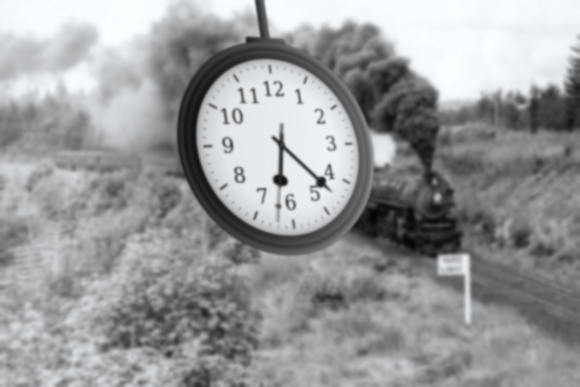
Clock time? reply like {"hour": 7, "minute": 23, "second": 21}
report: {"hour": 6, "minute": 22, "second": 32}
